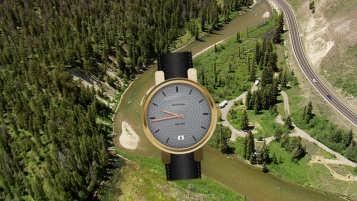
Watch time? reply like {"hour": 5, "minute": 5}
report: {"hour": 9, "minute": 44}
